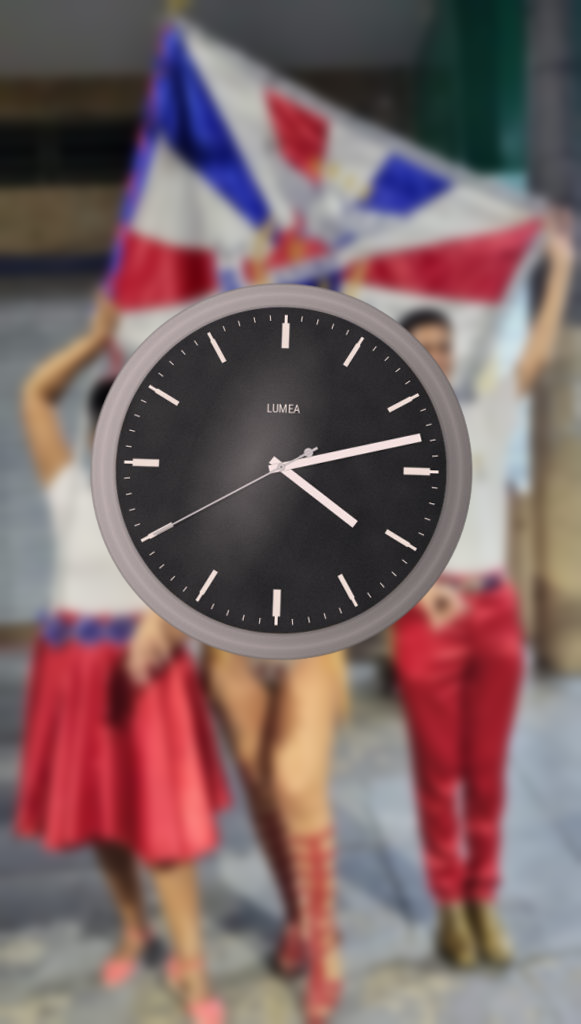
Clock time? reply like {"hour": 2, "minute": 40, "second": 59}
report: {"hour": 4, "minute": 12, "second": 40}
